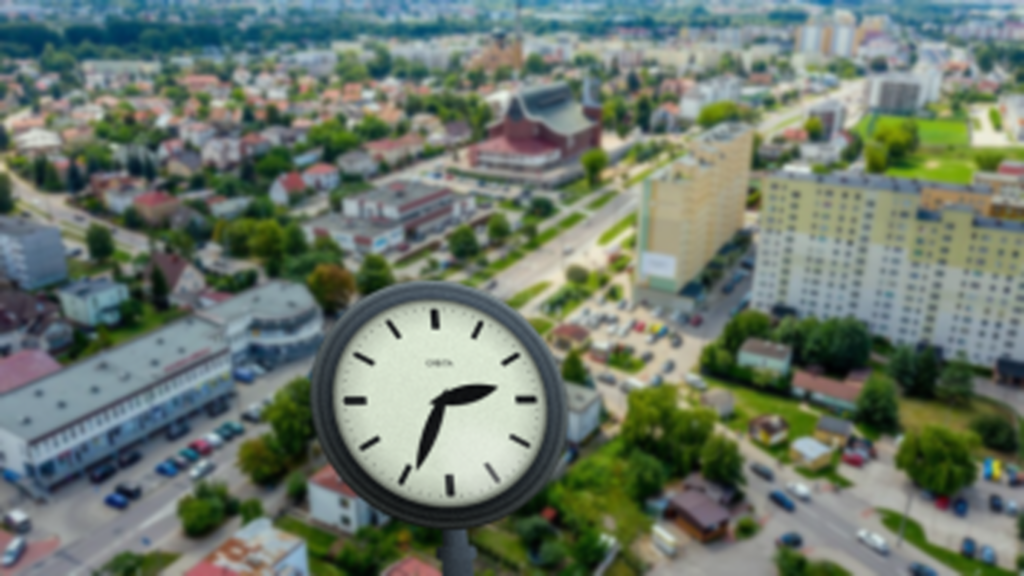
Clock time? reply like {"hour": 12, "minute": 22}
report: {"hour": 2, "minute": 34}
